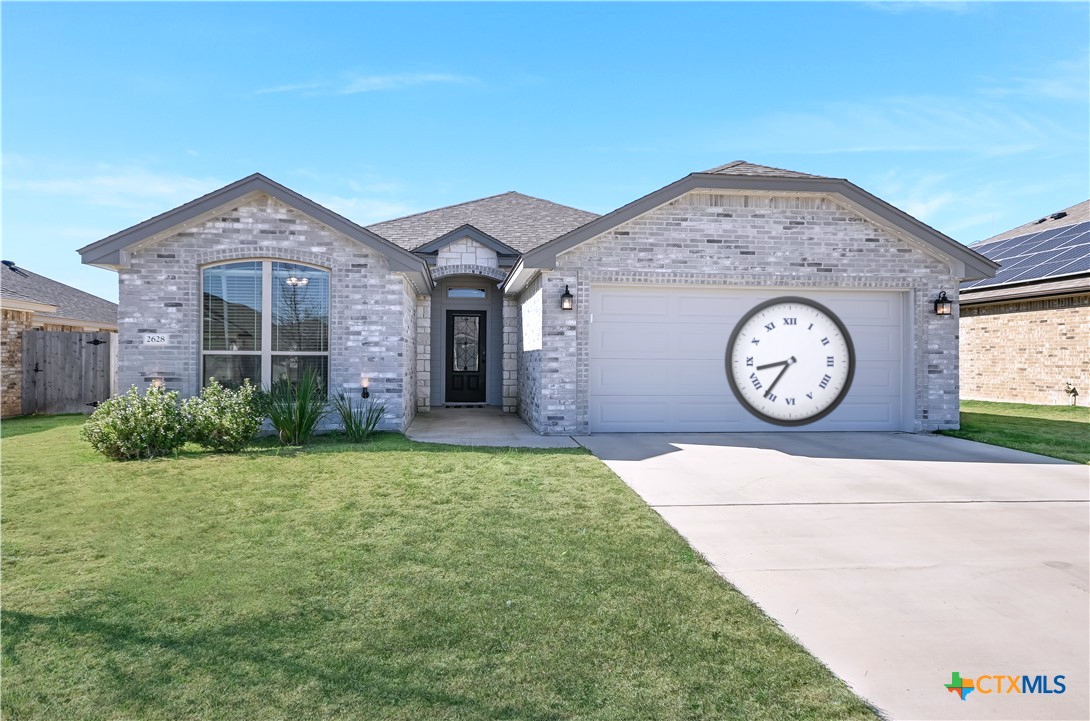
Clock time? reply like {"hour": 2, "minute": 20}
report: {"hour": 8, "minute": 36}
